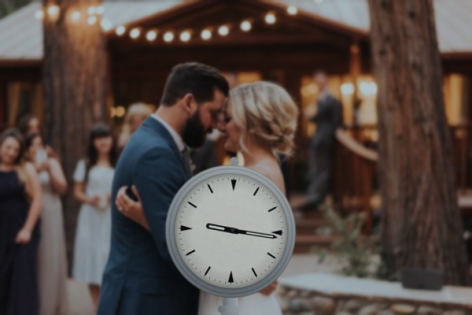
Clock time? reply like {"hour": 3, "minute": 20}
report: {"hour": 9, "minute": 16}
